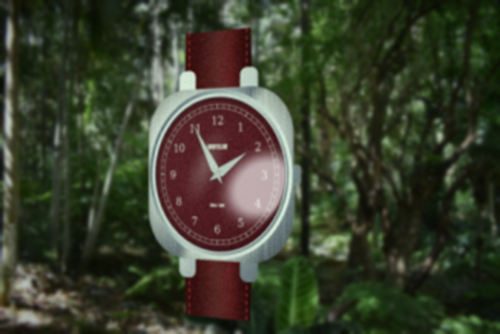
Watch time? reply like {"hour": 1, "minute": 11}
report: {"hour": 1, "minute": 55}
